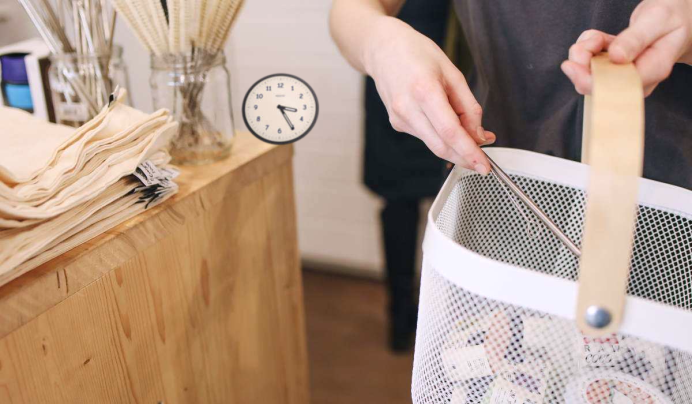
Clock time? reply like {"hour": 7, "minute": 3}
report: {"hour": 3, "minute": 25}
